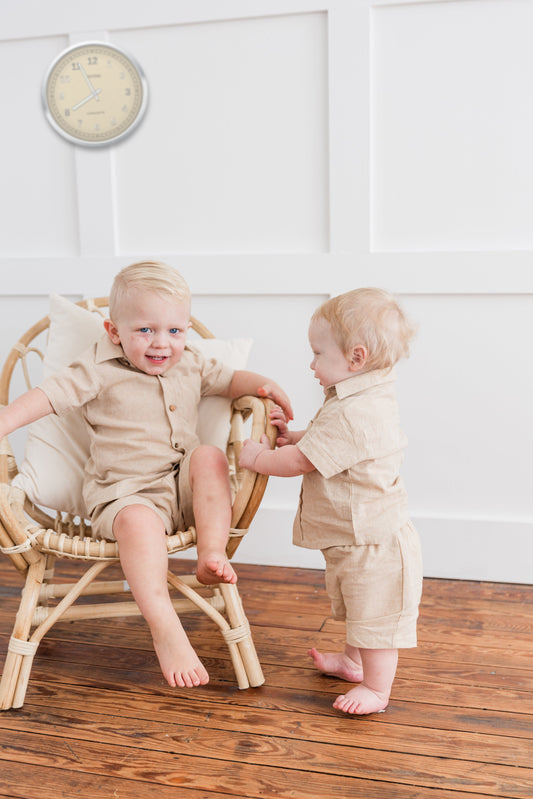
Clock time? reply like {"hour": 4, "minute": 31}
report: {"hour": 7, "minute": 56}
